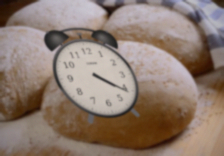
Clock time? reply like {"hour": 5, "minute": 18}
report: {"hour": 4, "minute": 21}
